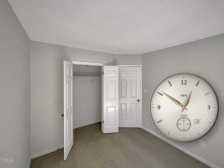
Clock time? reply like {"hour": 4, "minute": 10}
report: {"hour": 12, "minute": 51}
